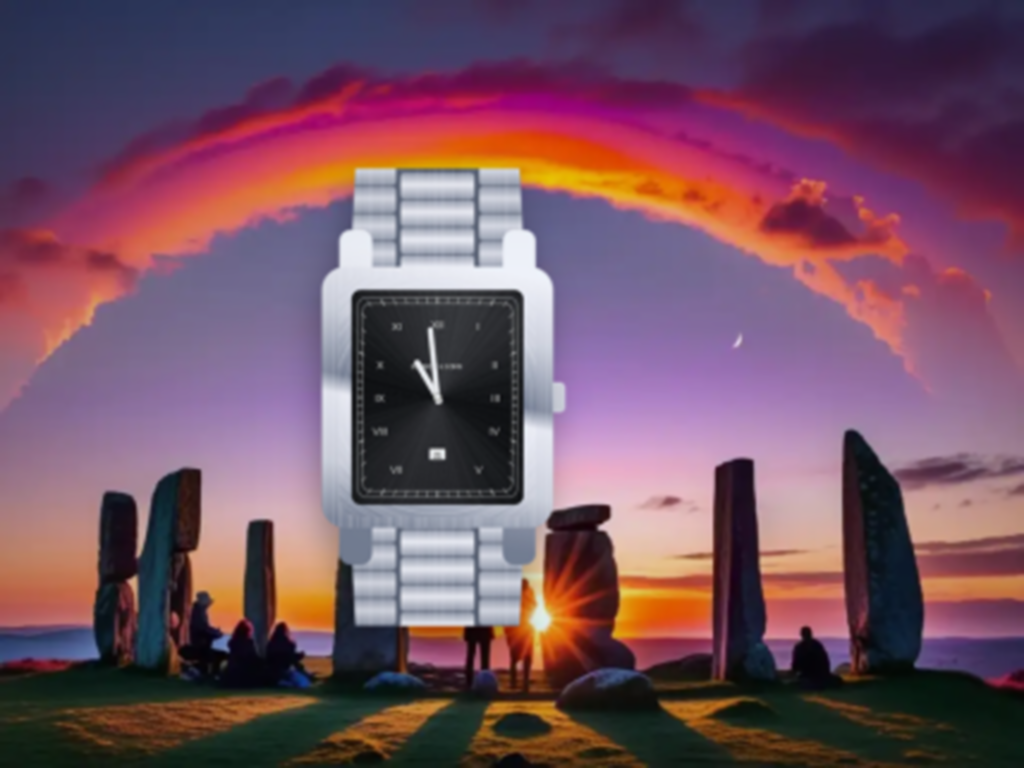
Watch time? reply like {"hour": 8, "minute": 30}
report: {"hour": 10, "minute": 59}
